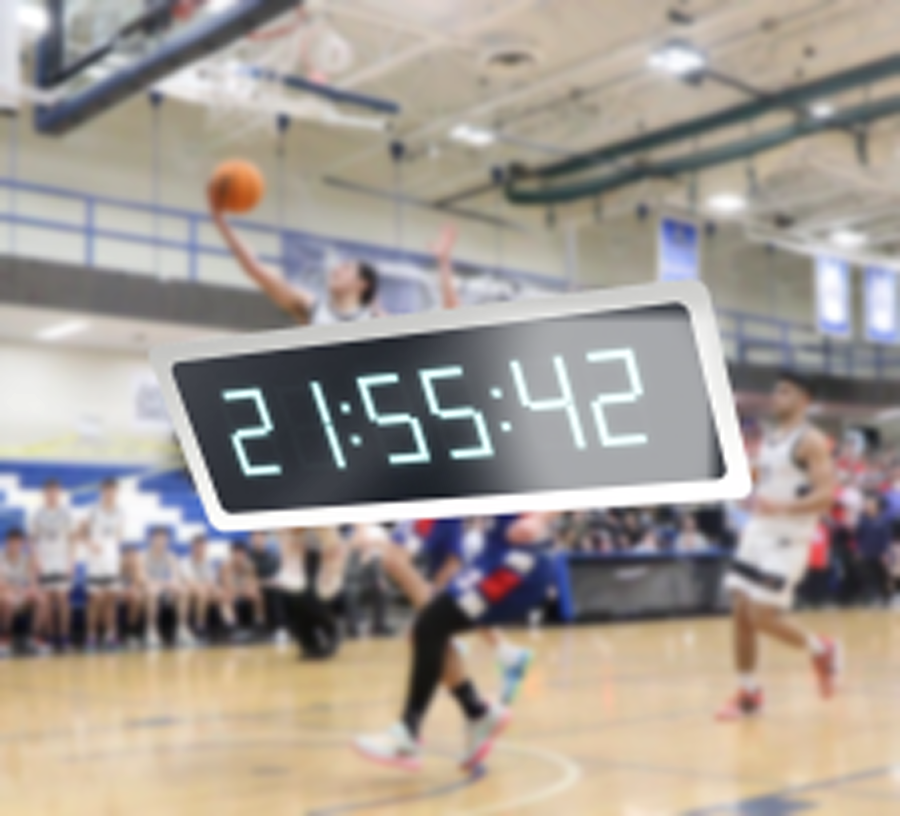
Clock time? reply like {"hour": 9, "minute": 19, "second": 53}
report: {"hour": 21, "minute": 55, "second": 42}
